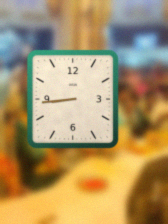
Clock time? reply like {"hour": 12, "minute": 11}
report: {"hour": 8, "minute": 44}
